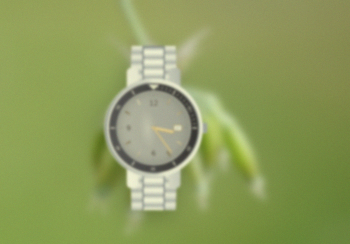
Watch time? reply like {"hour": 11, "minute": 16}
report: {"hour": 3, "minute": 24}
